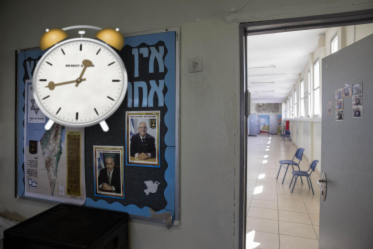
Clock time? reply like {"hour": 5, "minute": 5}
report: {"hour": 12, "minute": 43}
